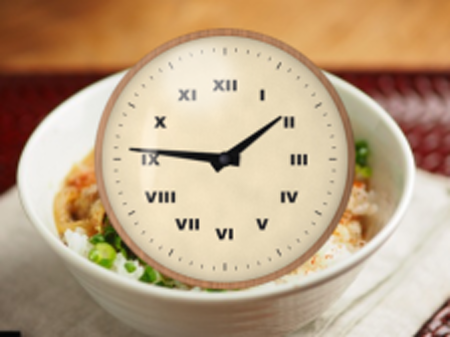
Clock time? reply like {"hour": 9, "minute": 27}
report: {"hour": 1, "minute": 46}
